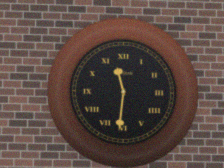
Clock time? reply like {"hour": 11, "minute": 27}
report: {"hour": 11, "minute": 31}
